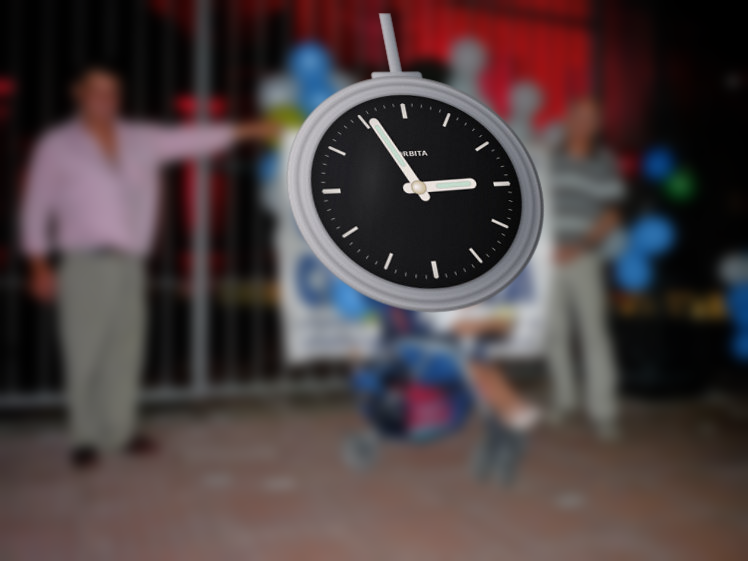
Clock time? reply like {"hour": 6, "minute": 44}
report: {"hour": 2, "minute": 56}
